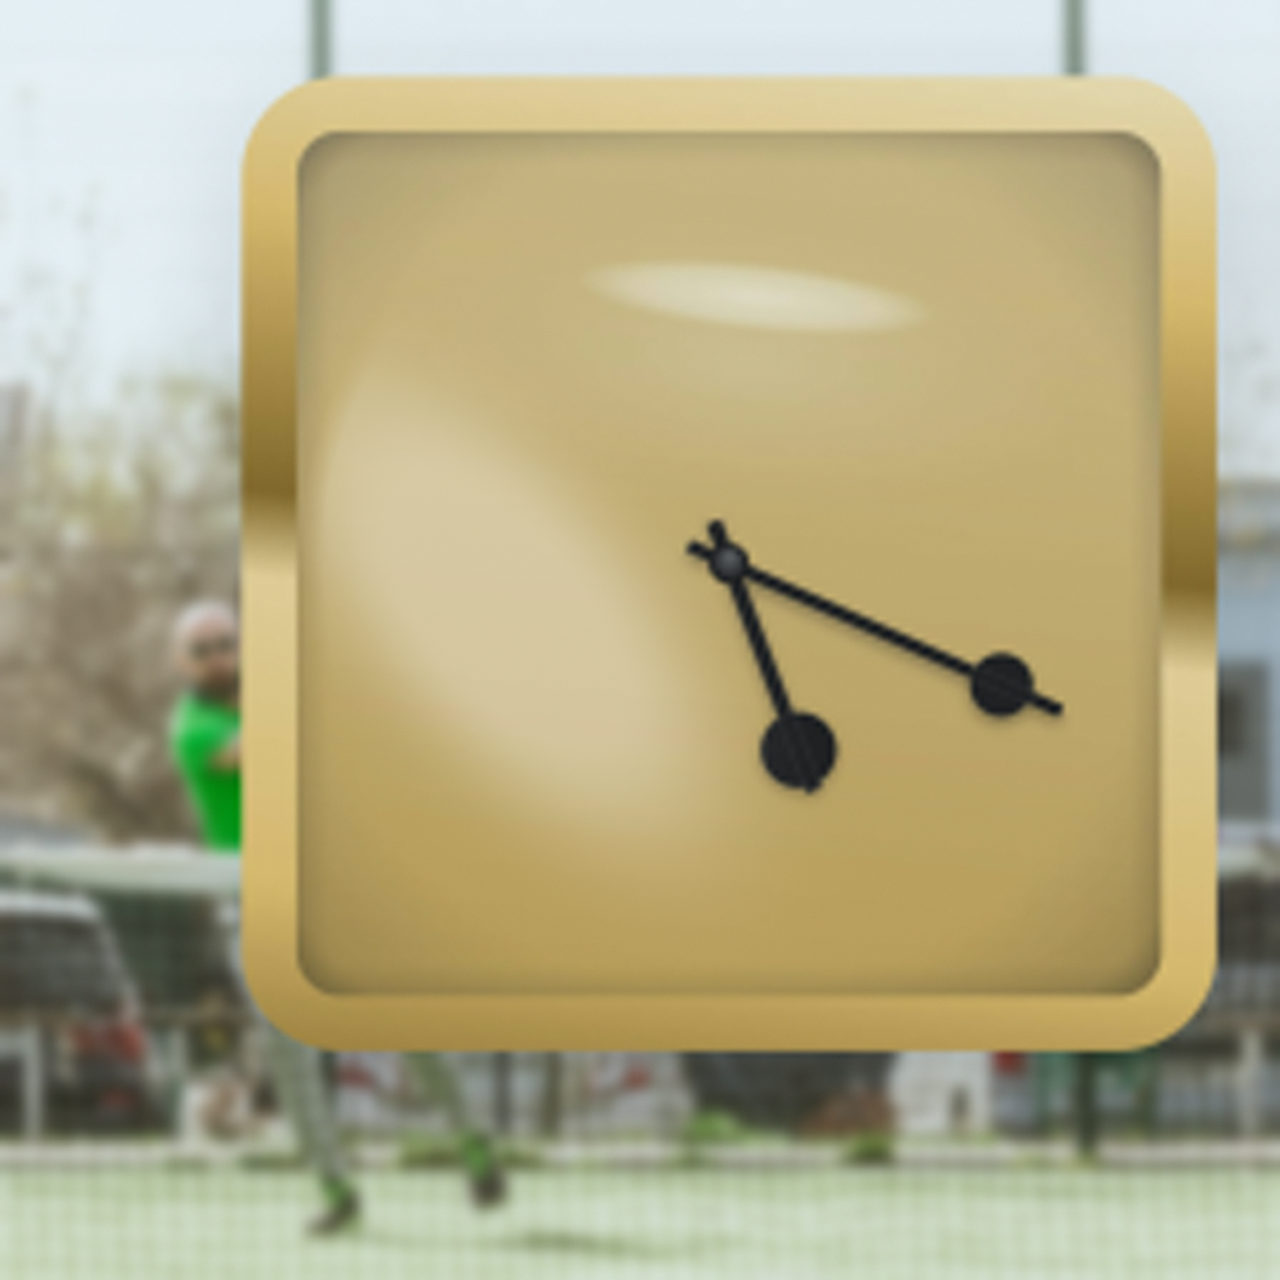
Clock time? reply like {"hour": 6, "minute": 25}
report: {"hour": 5, "minute": 19}
